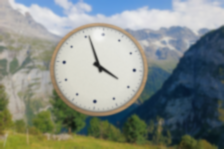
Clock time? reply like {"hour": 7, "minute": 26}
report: {"hour": 3, "minute": 56}
